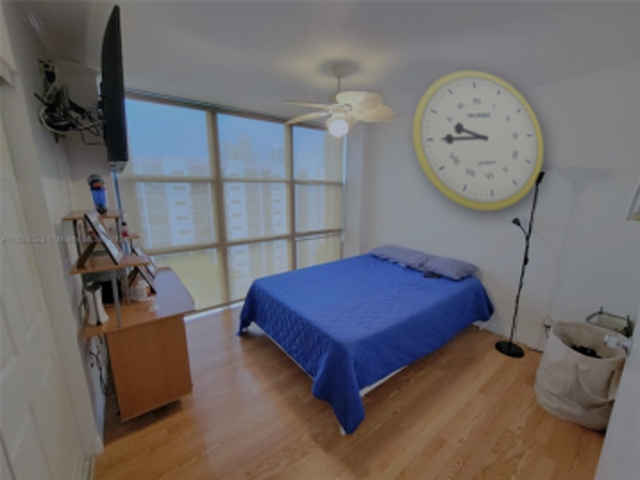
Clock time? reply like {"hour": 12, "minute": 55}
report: {"hour": 9, "minute": 45}
